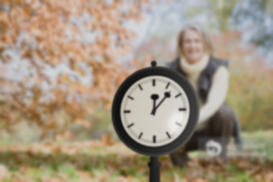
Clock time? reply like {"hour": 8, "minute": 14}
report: {"hour": 12, "minute": 7}
